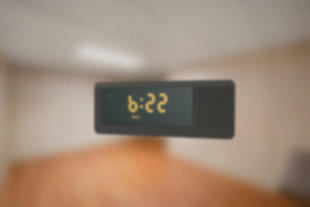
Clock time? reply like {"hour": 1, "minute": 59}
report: {"hour": 6, "minute": 22}
